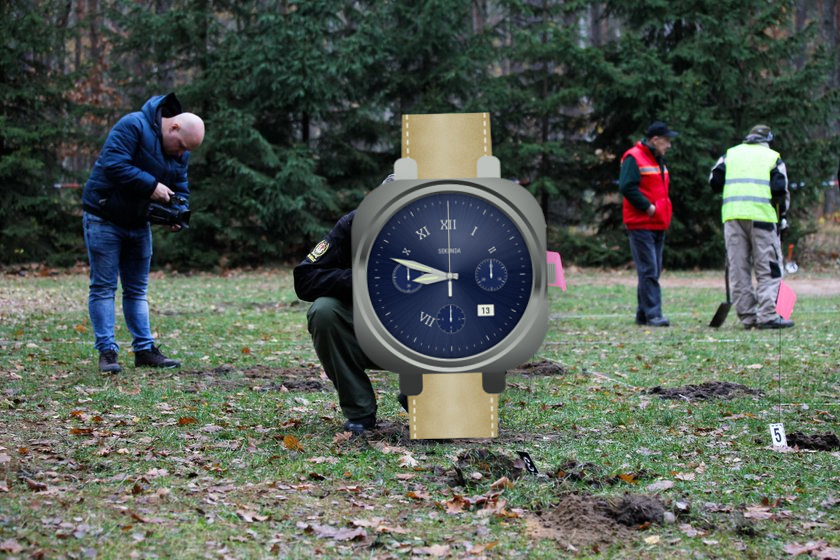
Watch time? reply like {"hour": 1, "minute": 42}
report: {"hour": 8, "minute": 48}
